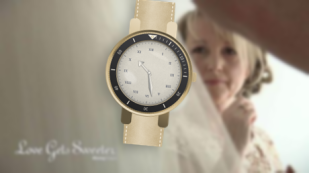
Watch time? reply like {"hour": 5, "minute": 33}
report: {"hour": 10, "minute": 28}
